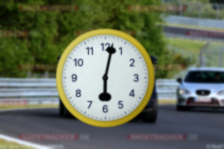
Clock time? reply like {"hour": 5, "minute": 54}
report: {"hour": 6, "minute": 2}
